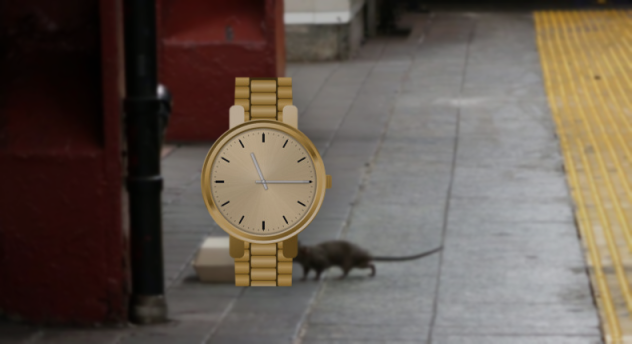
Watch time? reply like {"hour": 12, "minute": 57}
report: {"hour": 11, "minute": 15}
